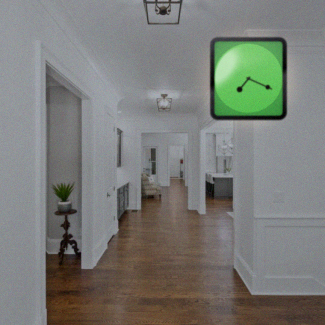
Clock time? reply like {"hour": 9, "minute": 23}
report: {"hour": 7, "minute": 19}
